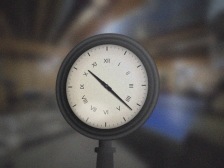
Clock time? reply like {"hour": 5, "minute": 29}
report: {"hour": 10, "minute": 22}
